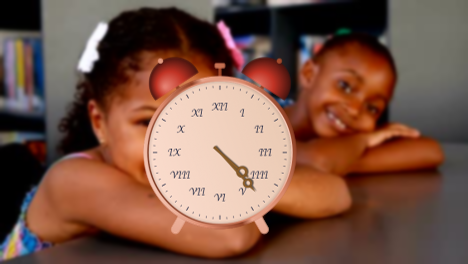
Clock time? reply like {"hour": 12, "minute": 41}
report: {"hour": 4, "minute": 23}
